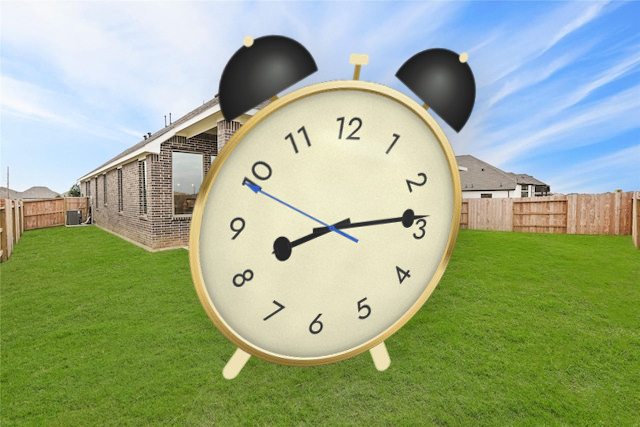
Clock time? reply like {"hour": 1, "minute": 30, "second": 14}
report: {"hour": 8, "minute": 13, "second": 49}
